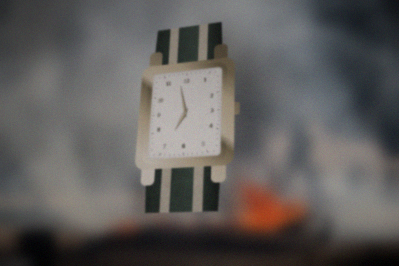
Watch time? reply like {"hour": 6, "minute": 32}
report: {"hour": 6, "minute": 58}
